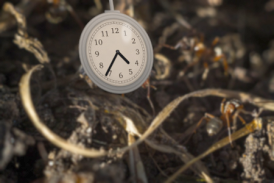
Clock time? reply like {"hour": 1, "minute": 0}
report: {"hour": 4, "minute": 36}
